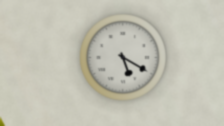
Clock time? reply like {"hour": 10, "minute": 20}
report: {"hour": 5, "minute": 20}
